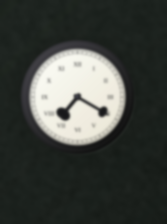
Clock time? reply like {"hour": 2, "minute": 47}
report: {"hour": 7, "minute": 20}
